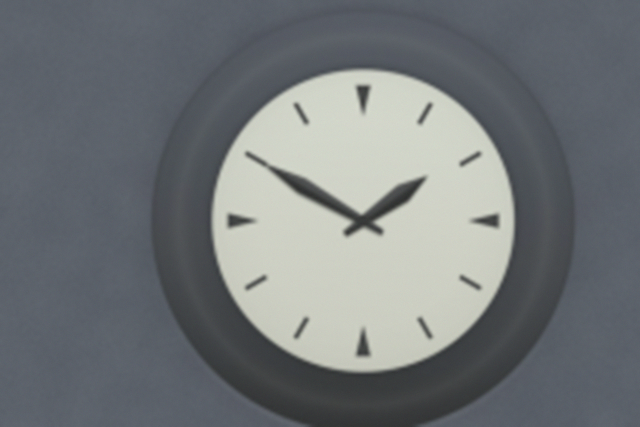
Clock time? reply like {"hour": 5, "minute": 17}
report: {"hour": 1, "minute": 50}
